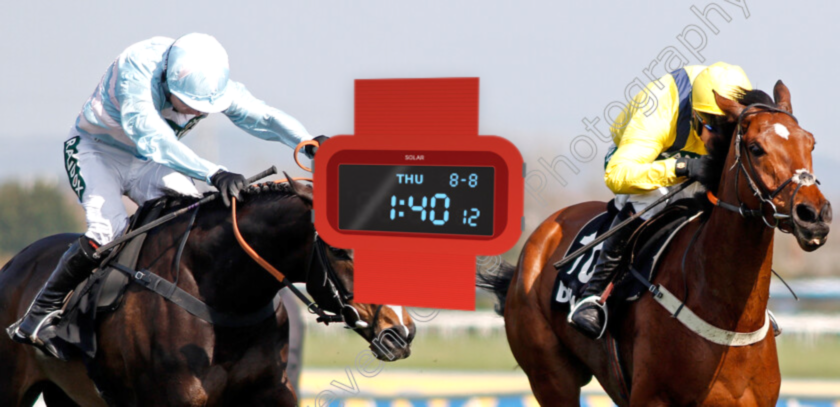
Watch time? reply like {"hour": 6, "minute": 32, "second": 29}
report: {"hour": 1, "minute": 40, "second": 12}
